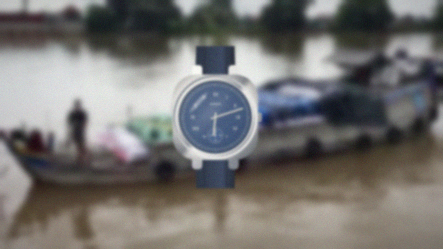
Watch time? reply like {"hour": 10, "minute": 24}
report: {"hour": 6, "minute": 12}
